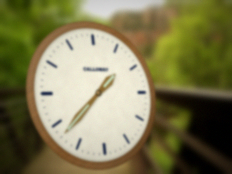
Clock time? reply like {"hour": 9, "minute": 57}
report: {"hour": 1, "minute": 38}
